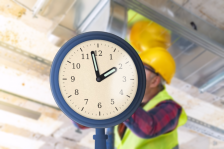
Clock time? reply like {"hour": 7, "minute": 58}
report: {"hour": 1, "minute": 58}
